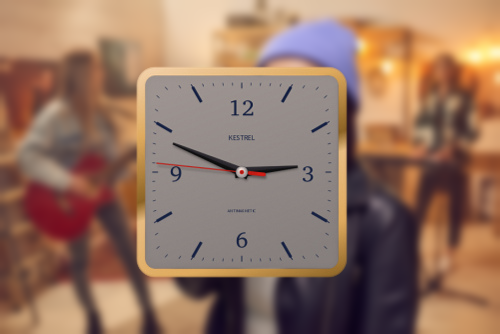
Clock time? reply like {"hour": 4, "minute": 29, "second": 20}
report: {"hour": 2, "minute": 48, "second": 46}
